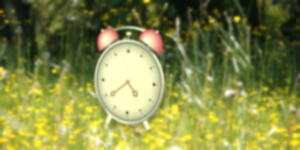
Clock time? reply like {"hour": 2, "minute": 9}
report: {"hour": 4, "minute": 39}
